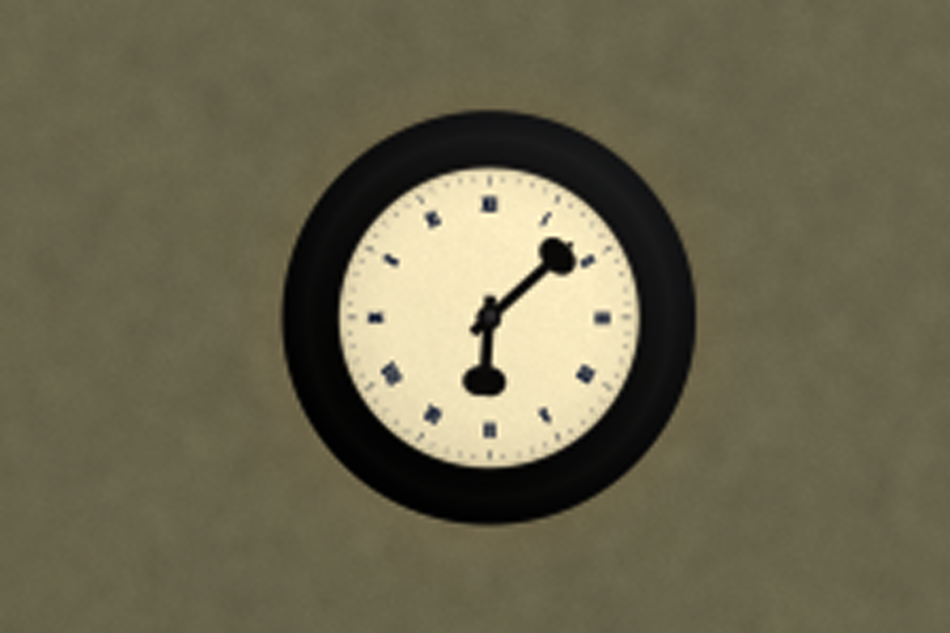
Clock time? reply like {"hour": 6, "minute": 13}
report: {"hour": 6, "minute": 8}
